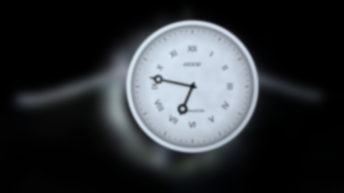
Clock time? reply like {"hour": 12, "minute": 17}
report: {"hour": 6, "minute": 47}
